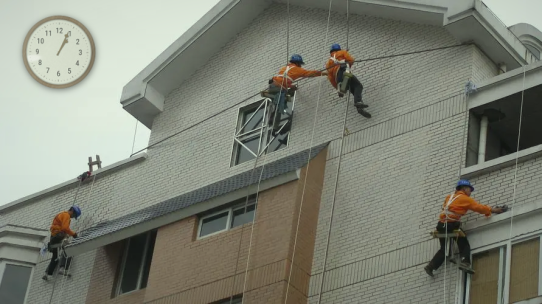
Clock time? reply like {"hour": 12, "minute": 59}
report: {"hour": 1, "minute": 4}
